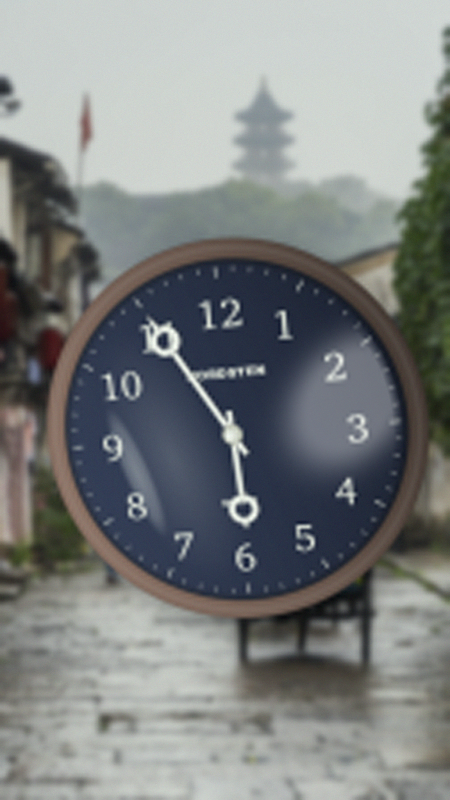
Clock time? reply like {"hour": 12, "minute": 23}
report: {"hour": 5, "minute": 55}
